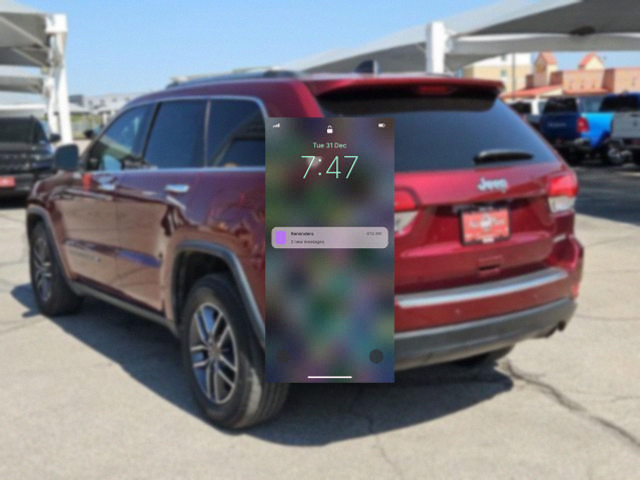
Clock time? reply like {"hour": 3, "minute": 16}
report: {"hour": 7, "minute": 47}
